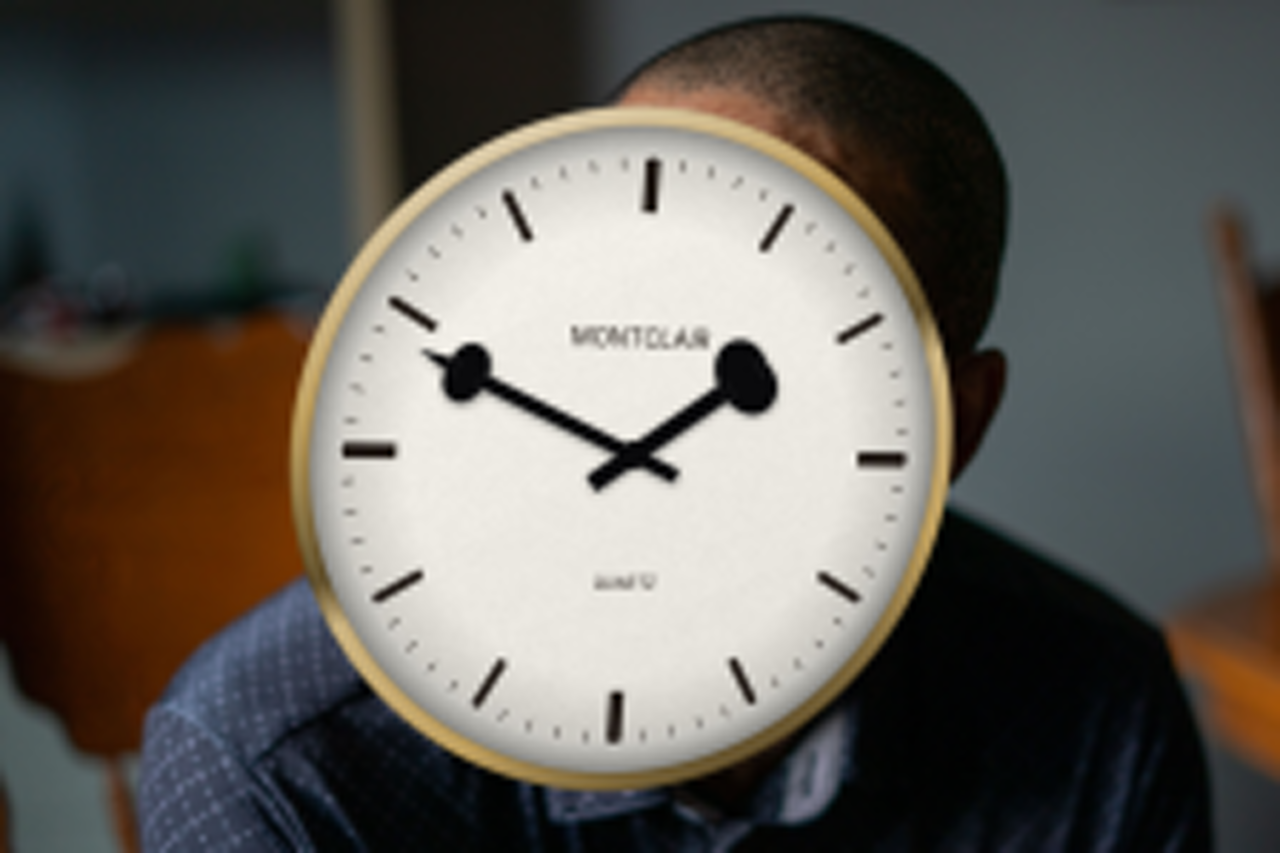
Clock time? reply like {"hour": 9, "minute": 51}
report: {"hour": 1, "minute": 49}
